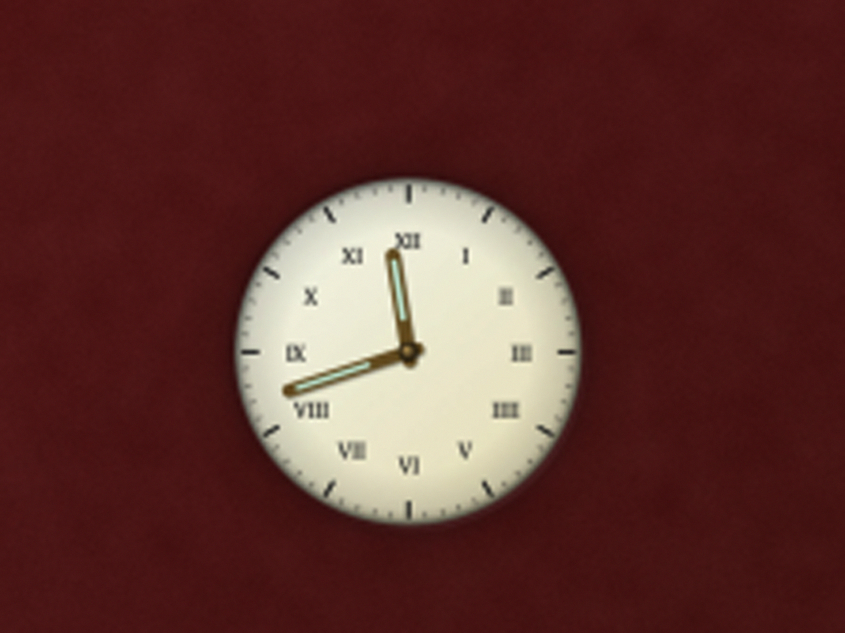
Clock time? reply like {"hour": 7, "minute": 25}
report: {"hour": 11, "minute": 42}
